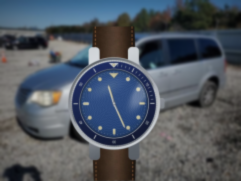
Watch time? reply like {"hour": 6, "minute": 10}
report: {"hour": 11, "minute": 26}
